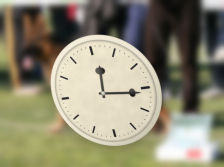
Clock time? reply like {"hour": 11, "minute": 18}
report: {"hour": 12, "minute": 16}
